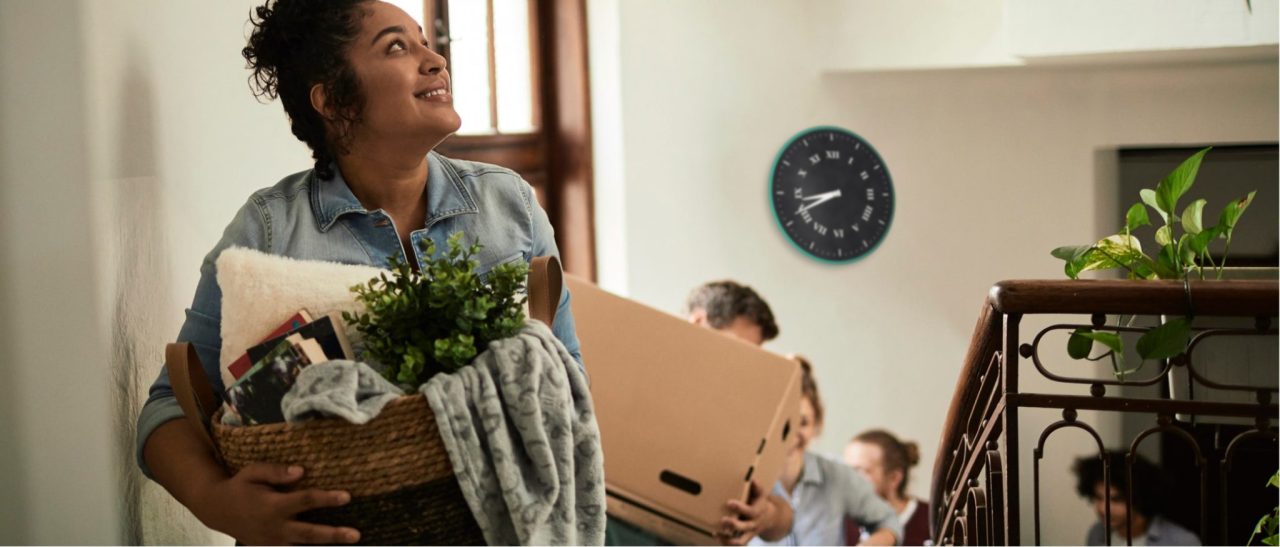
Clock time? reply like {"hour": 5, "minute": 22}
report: {"hour": 8, "minute": 41}
